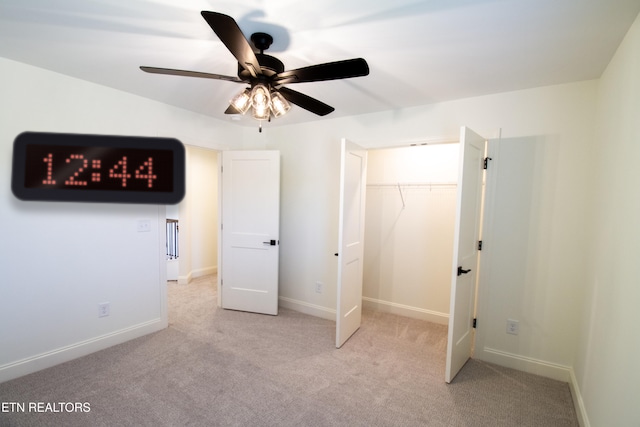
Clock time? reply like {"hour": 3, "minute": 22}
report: {"hour": 12, "minute": 44}
